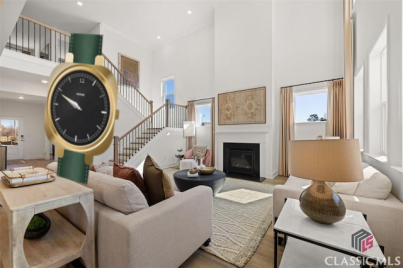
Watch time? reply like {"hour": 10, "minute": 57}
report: {"hour": 9, "minute": 49}
